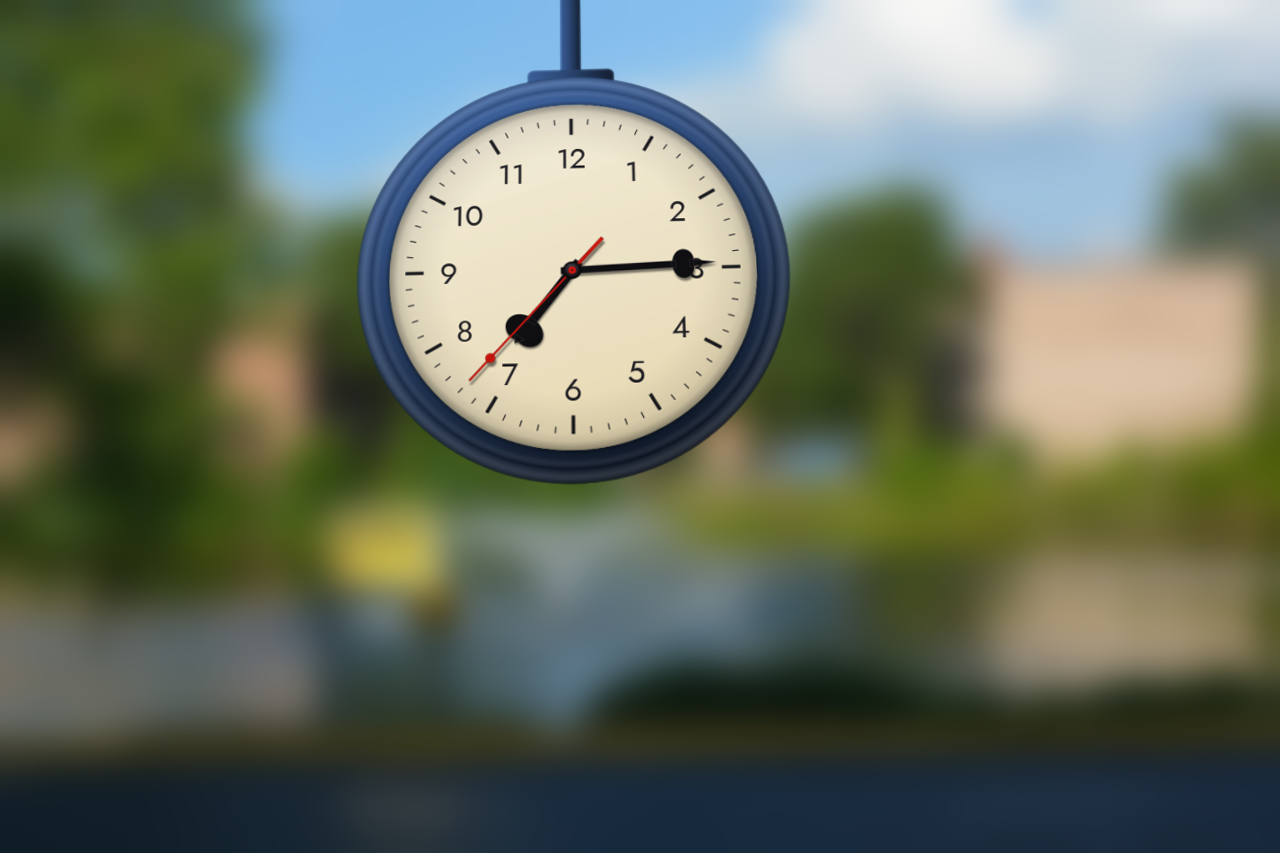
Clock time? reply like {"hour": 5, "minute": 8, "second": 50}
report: {"hour": 7, "minute": 14, "second": 37}
